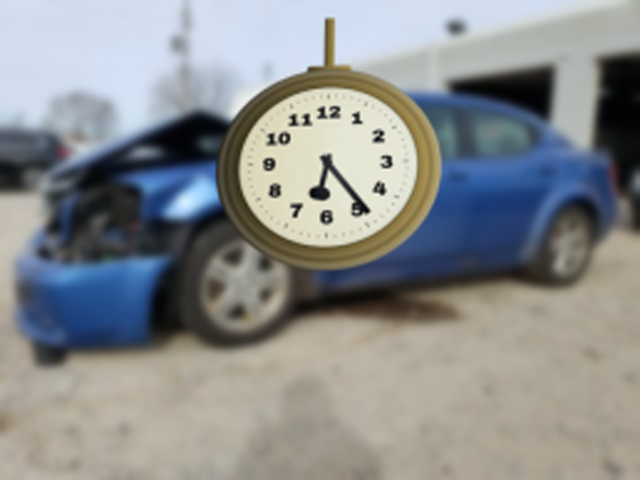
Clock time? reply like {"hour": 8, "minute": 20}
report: {"hour": 6, "minute": 24}
